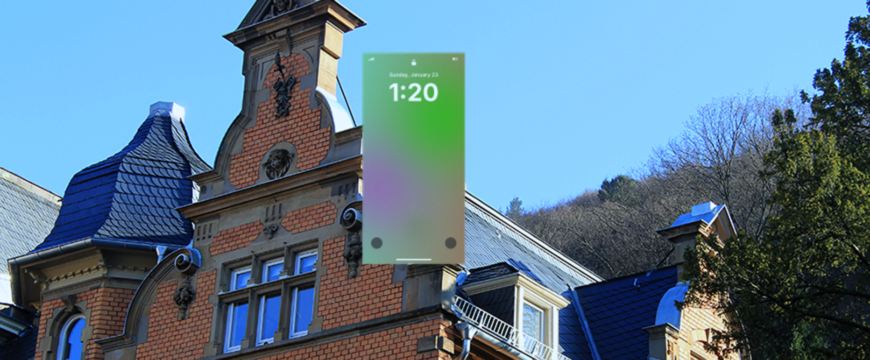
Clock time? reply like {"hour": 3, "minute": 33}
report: {"hour": 1, "minute": 20}
